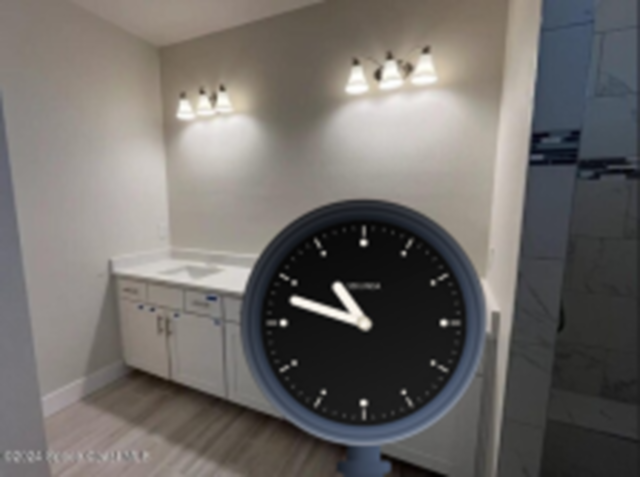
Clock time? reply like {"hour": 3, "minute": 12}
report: {"hour": 10, "minute": 48}
